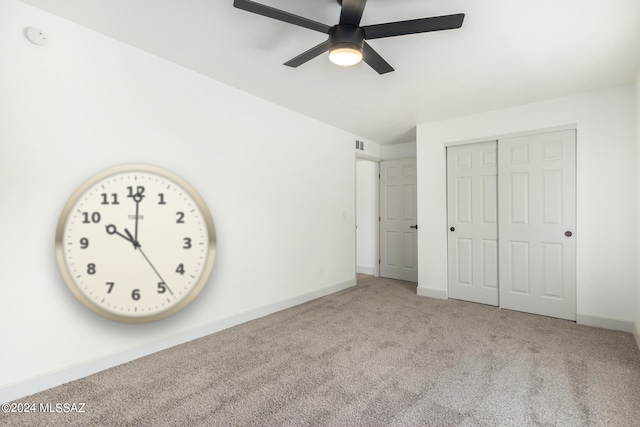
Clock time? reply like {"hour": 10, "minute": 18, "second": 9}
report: {"hour": 10, "minute": 0, "second": 24}
